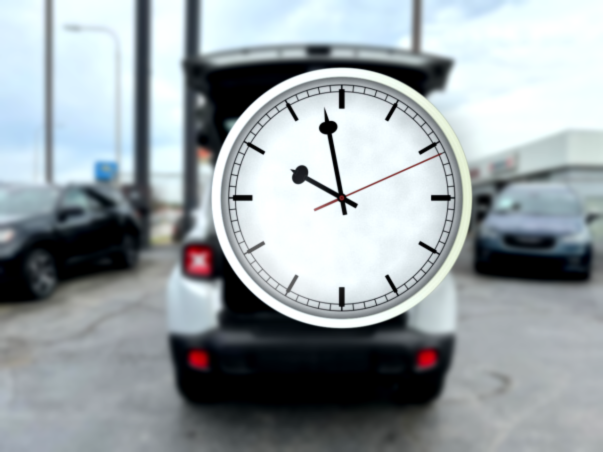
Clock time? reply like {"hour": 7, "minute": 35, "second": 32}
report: {"hour": 9, "minute": 58, "second": 11}
